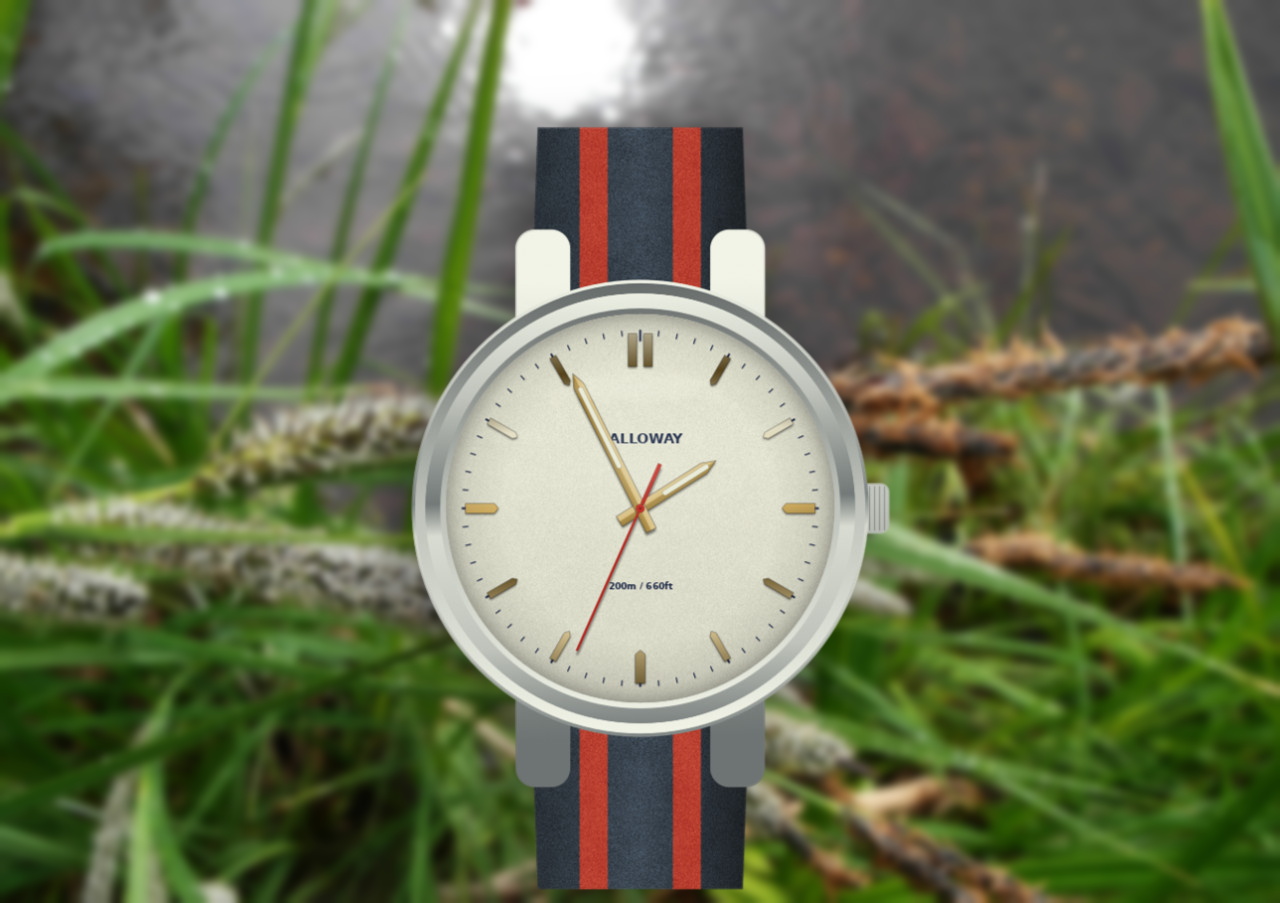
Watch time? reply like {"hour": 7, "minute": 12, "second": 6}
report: {"hour": 1, "minute": 55, "second": 34}
